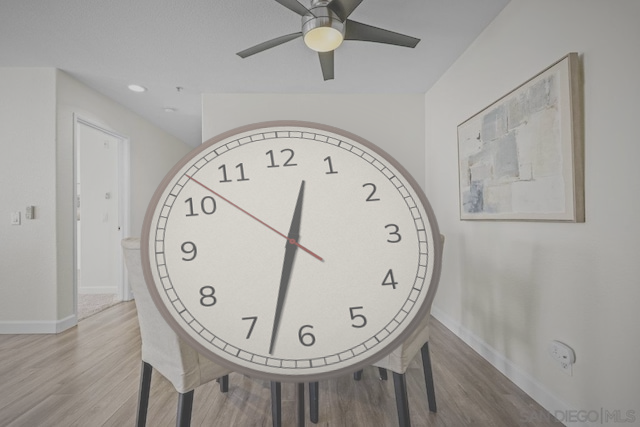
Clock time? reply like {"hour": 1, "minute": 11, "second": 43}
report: {"hour": 12, "minute": 32, "second": 52}
